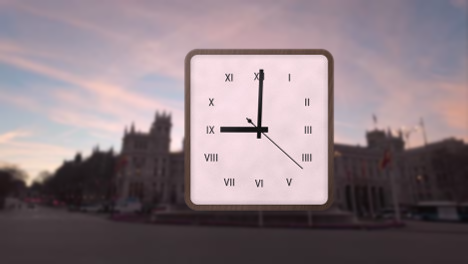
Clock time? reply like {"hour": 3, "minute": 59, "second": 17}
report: {"hour": 9, "minute": 0, "second": 22}
